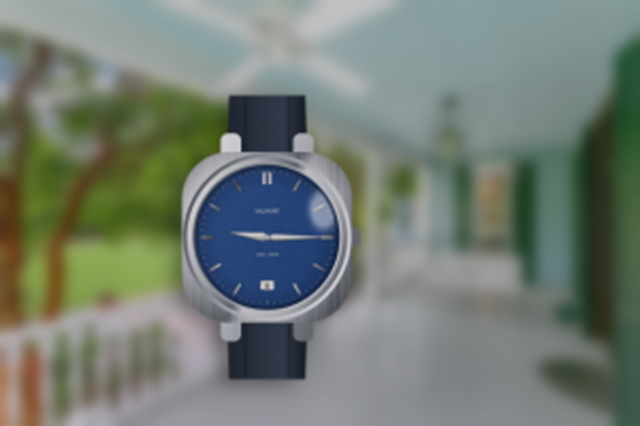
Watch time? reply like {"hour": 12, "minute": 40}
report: {"hour": 9, "minute": 15}
